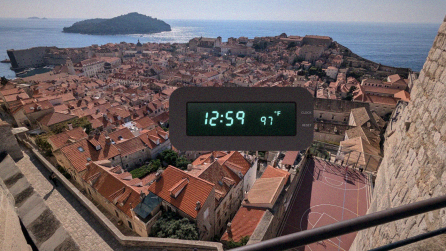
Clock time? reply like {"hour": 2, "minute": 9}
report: {"hour": 12, "minute": 59}
